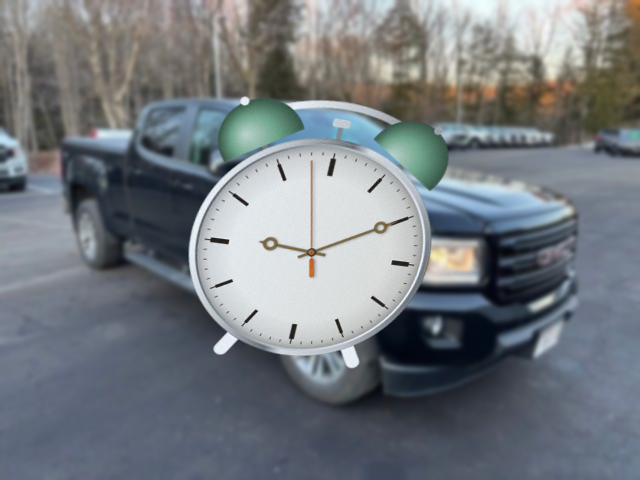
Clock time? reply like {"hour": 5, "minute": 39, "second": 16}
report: {"hour": 9, "minute": 9, "second": 58}
